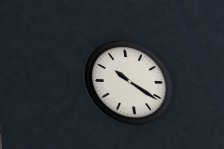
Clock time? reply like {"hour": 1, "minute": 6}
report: {"hour": 10, "minute": 21}
